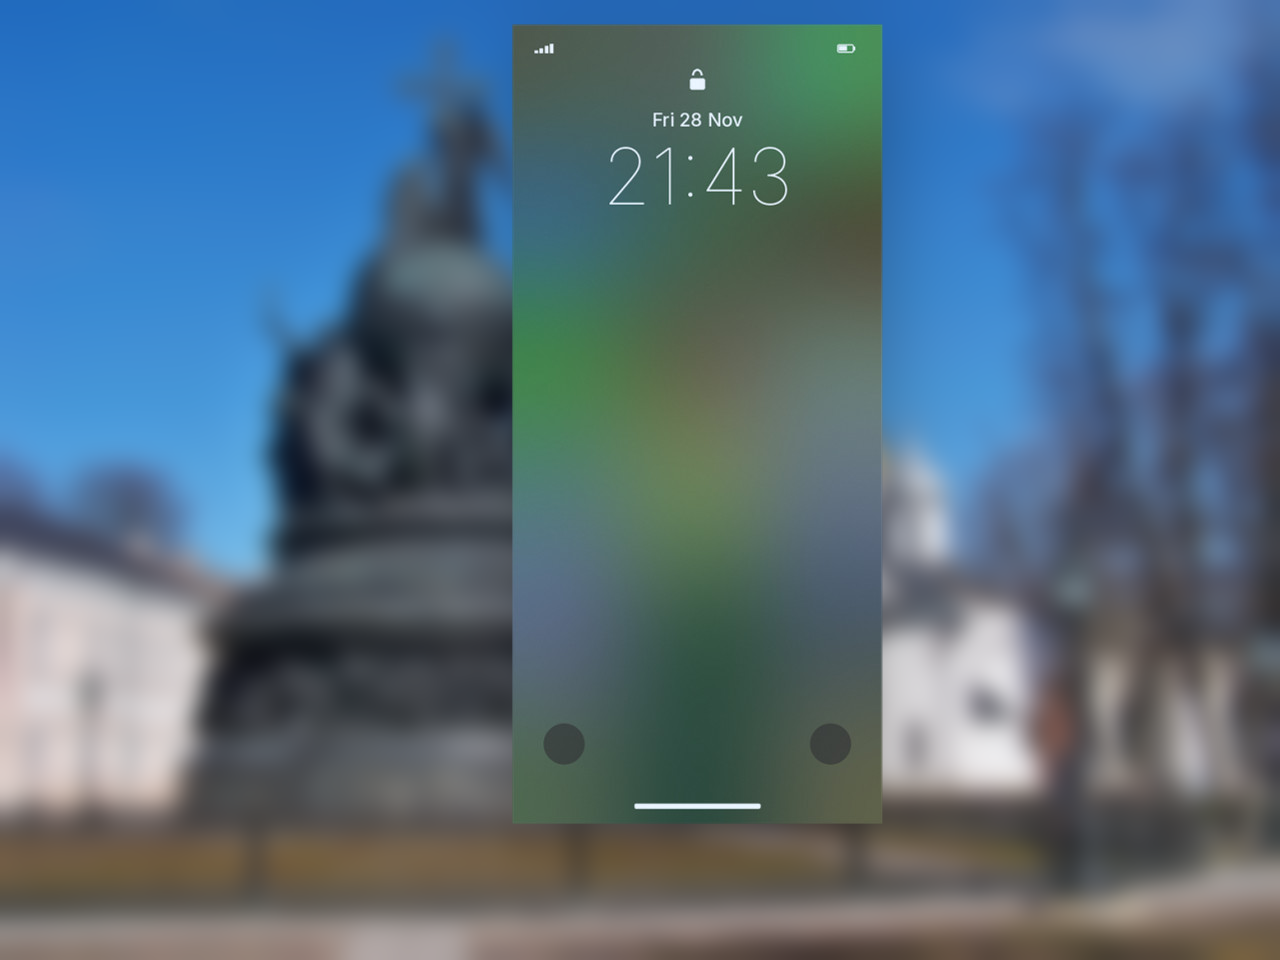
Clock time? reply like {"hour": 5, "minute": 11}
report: {"hour": 21, "minute": 43}
